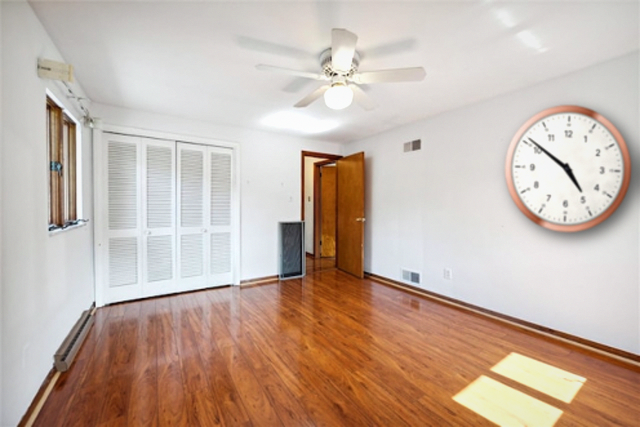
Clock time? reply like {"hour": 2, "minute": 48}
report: {"hour": 4, "minute": 51}
